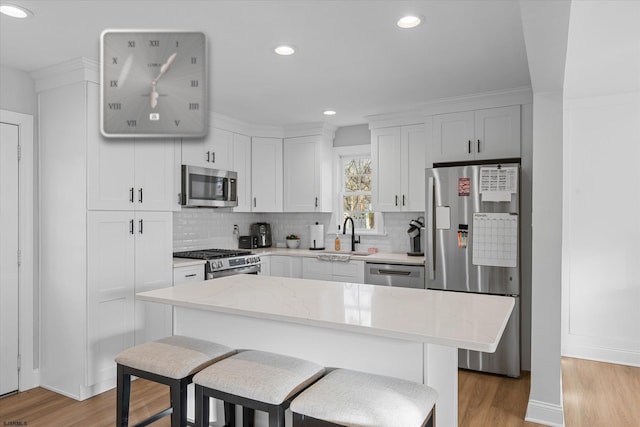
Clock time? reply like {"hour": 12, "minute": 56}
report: {"hour": 6, "minute": 6}
